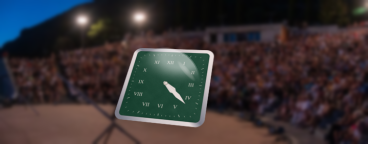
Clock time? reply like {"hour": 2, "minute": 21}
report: {"hour": 4, "minute": 22}
